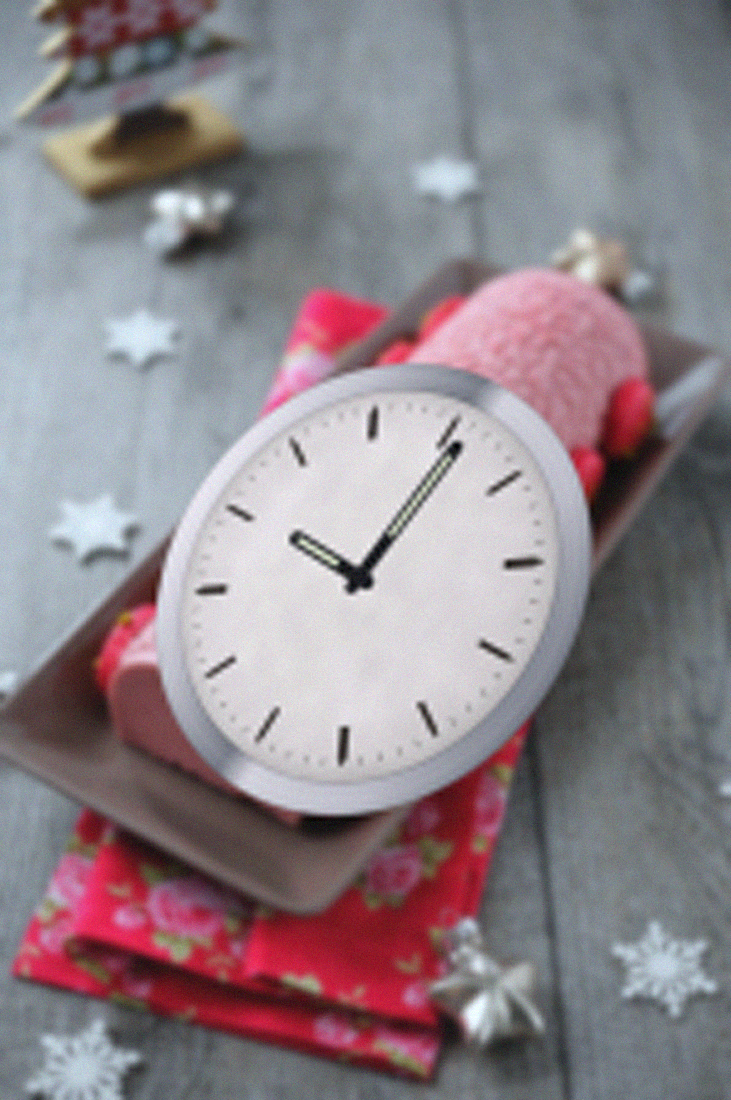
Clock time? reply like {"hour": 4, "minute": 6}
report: {"hour": 10, "minute": 6}
